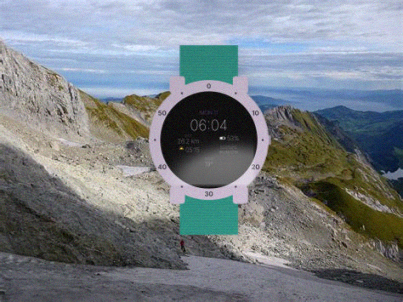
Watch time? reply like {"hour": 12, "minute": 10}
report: {"hour": 6, "minute": 4}
